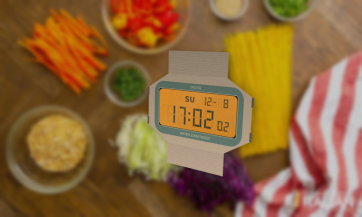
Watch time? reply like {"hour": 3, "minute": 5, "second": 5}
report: {"hour": 17, "minute": 2, "second": 2}
